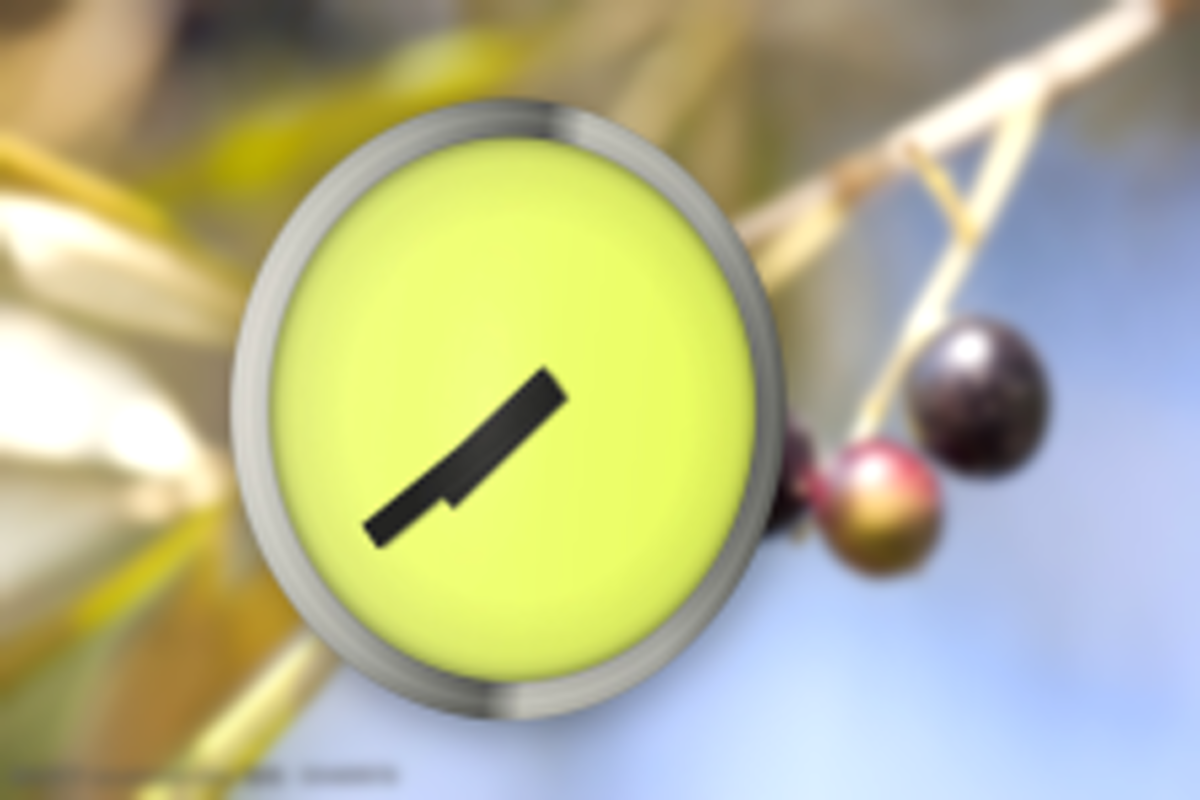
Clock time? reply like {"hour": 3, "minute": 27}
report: {"hour": 7, "minute": 39}
